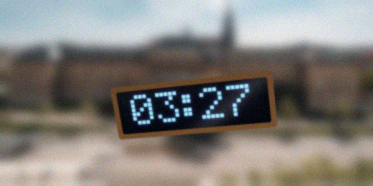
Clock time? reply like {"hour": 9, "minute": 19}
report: {"hour": 3, "minute": 27}
